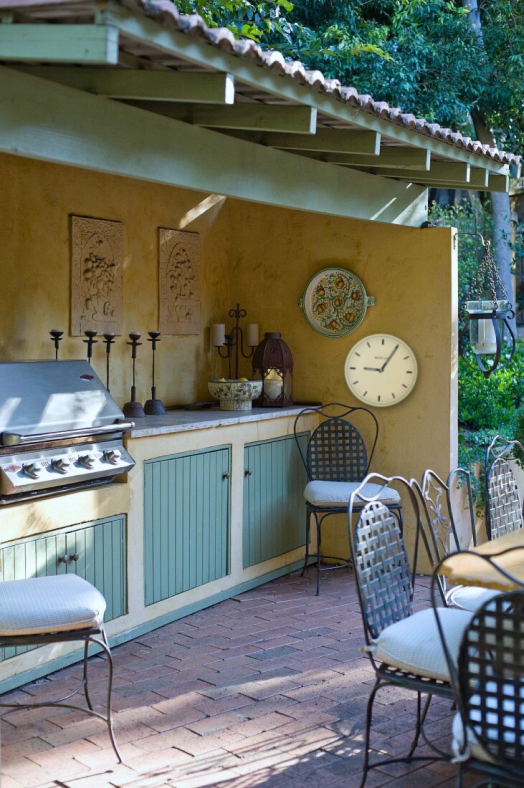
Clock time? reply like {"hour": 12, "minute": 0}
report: {"hour": 9, "minute": 5}
